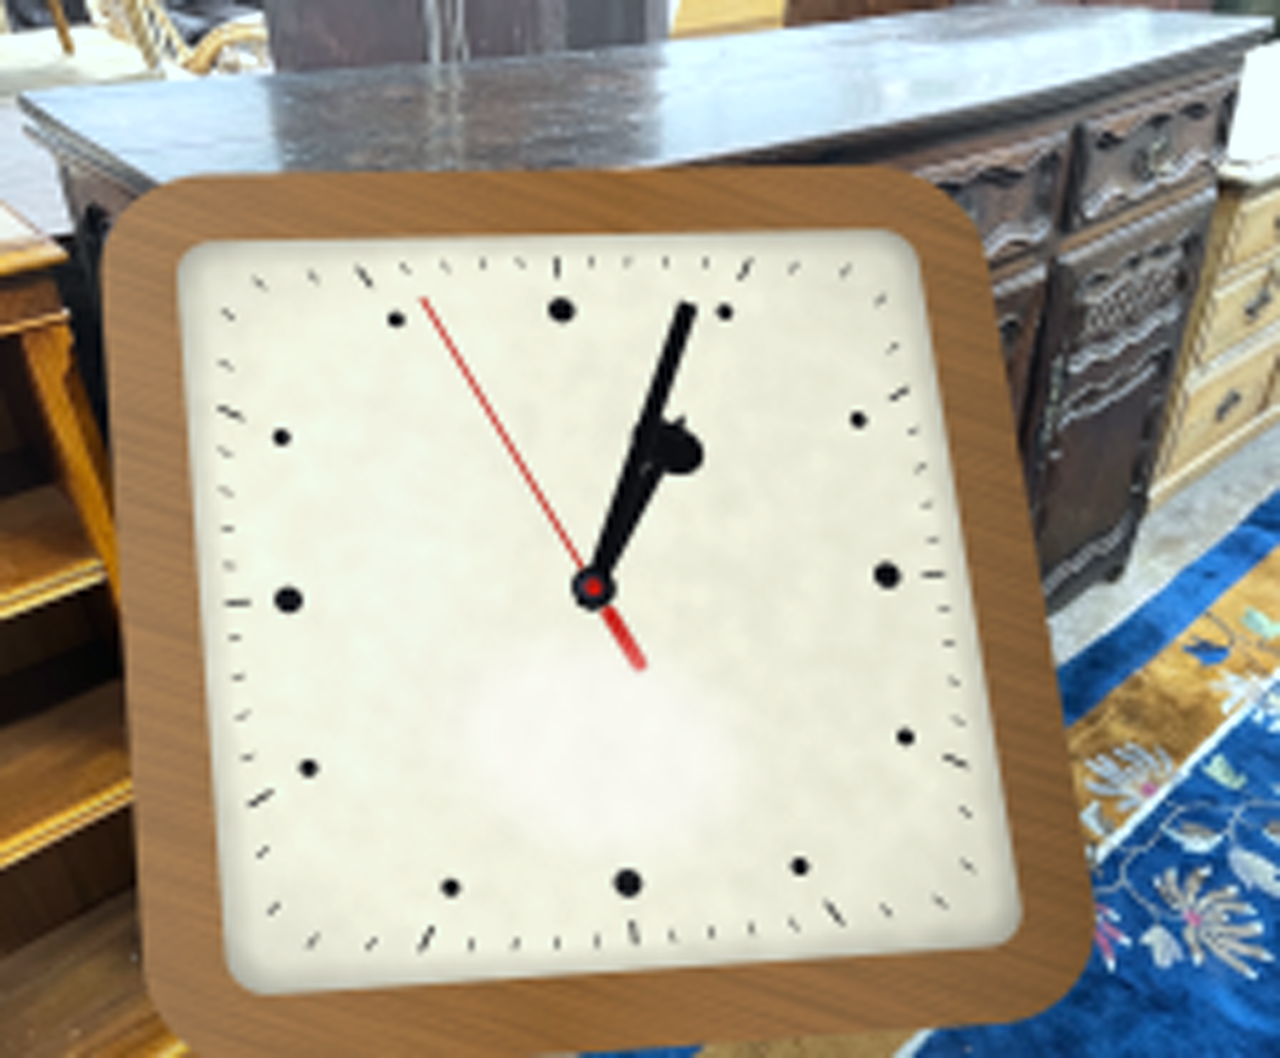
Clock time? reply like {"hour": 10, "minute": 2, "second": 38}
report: {"hour": 1, "minute": 3, "second": 56}
